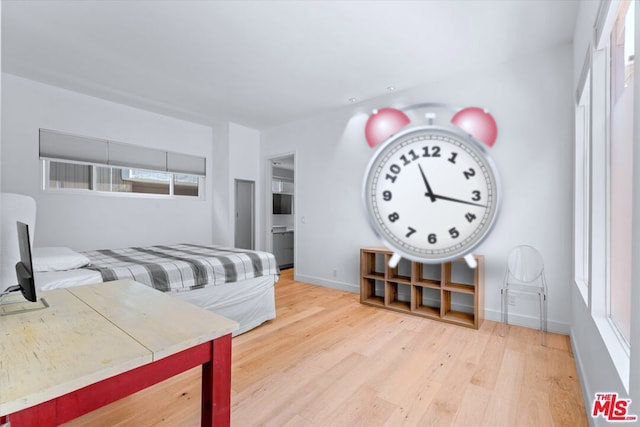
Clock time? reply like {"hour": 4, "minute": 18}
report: {"hour": 11, "minute": 17}
